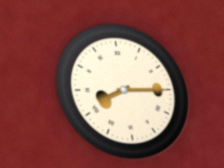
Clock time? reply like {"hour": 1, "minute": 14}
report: {"hour": 8, "minute": 15}
